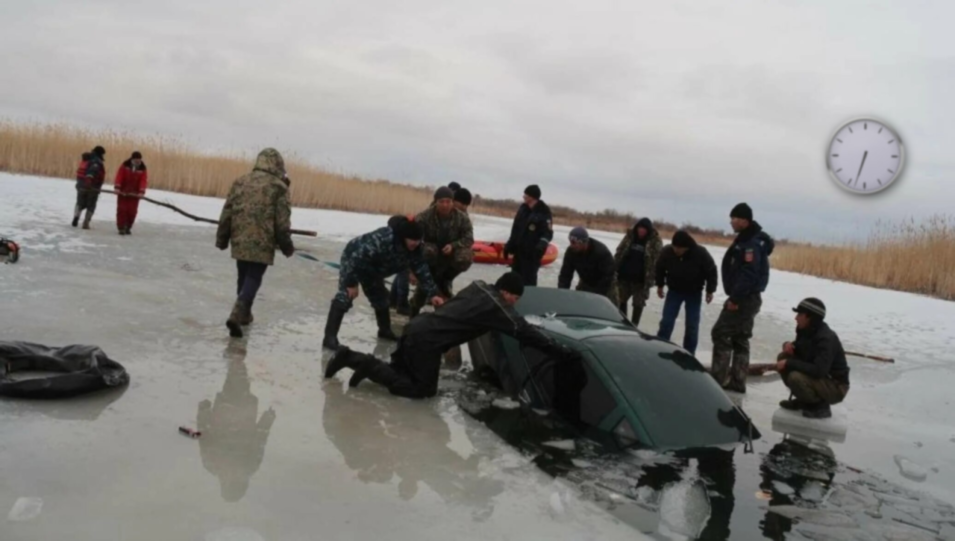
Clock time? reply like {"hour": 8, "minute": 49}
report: {"hour": 6, "minute": 33}
